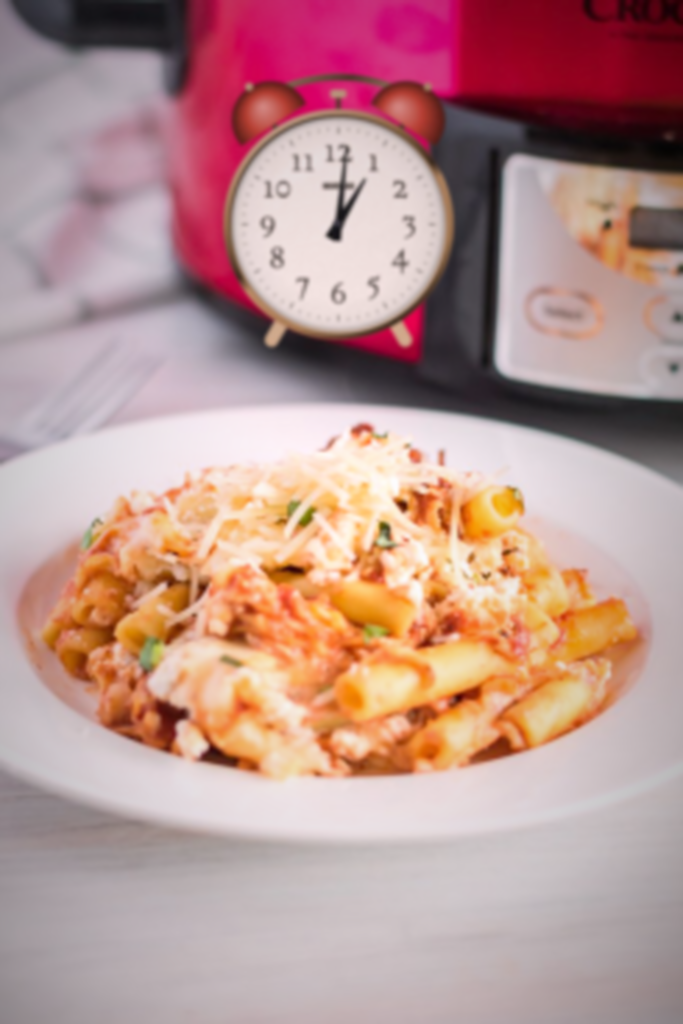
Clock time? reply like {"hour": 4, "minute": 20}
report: {"hour": 1, "minute": 1}
